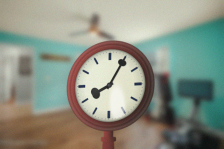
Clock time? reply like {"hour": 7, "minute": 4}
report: {"hour": 8, "minute": 5}
